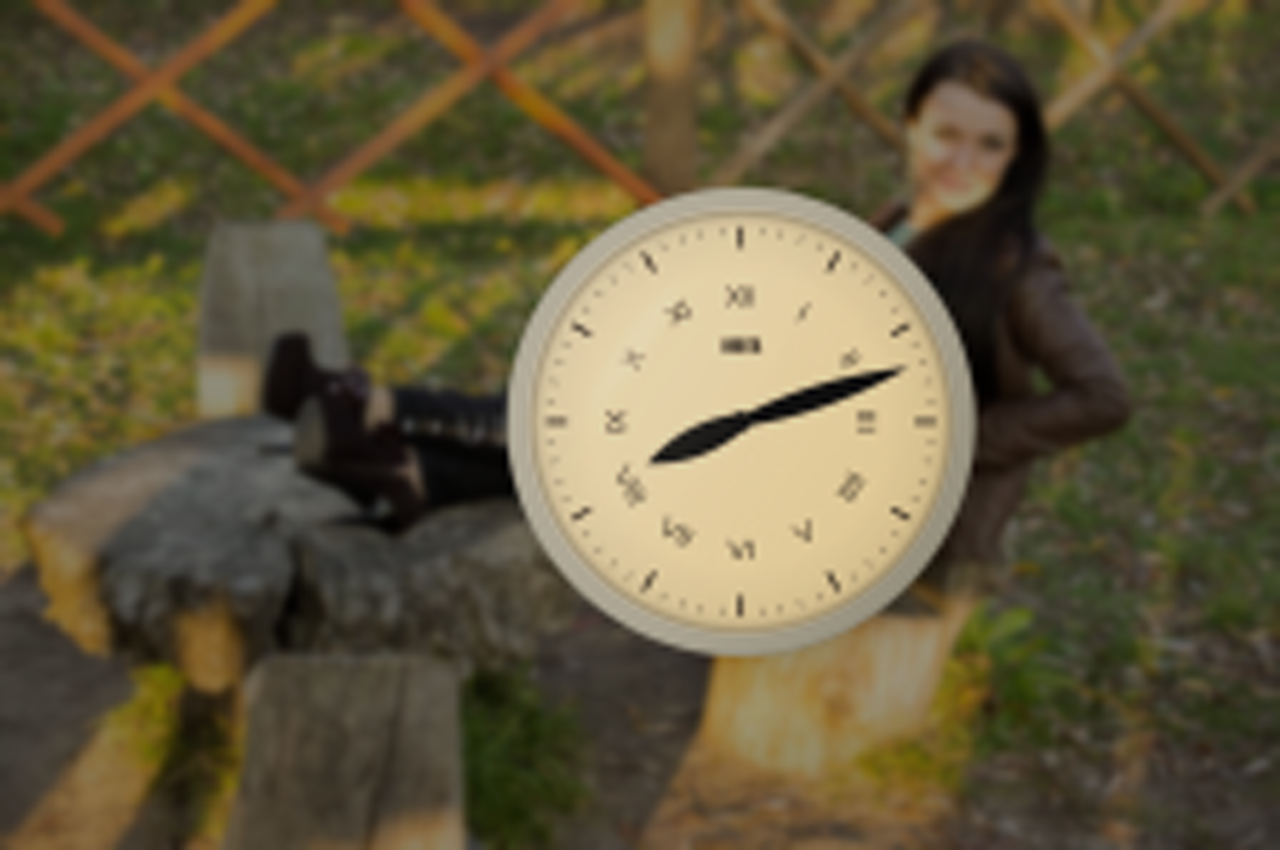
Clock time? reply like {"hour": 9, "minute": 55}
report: {"hour": 8, "minute": 12}
